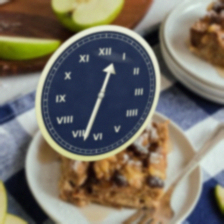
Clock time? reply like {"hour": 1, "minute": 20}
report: {"hour": 12, "minute": 33}
